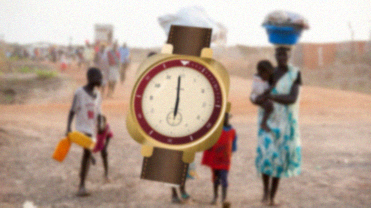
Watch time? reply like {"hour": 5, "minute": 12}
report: {"hour": 5, "minute": 59}
